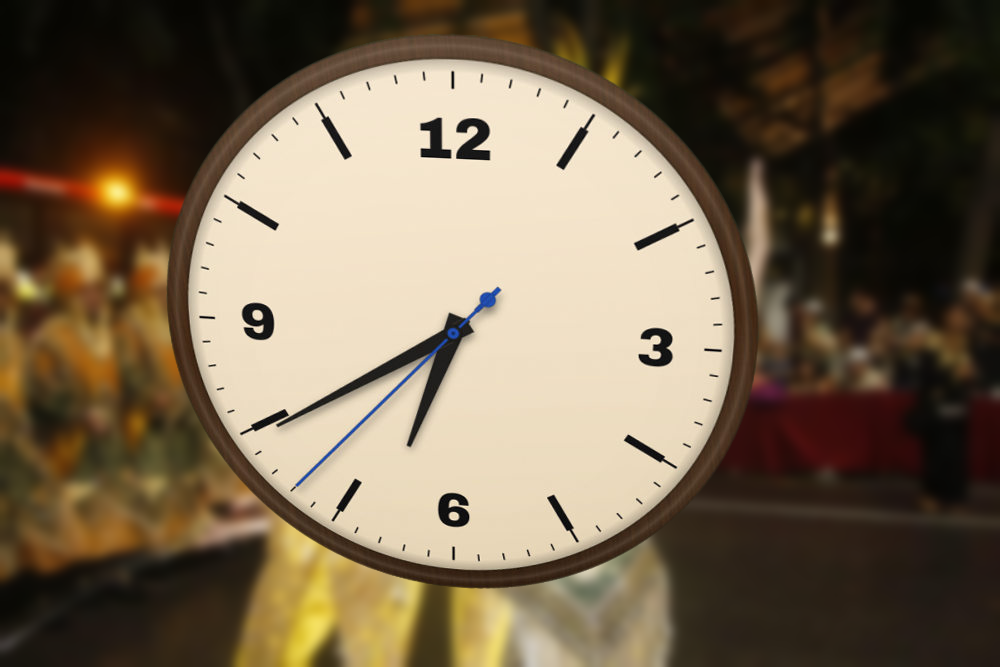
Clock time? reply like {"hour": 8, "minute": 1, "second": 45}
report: {"hour": 6, "minute": 39, "second": 37}
